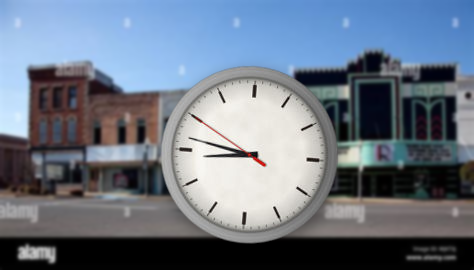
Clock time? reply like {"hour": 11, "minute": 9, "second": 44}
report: {"hour": 8, "minute": 46, "second": 50}
